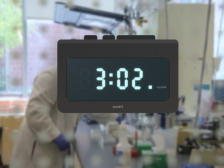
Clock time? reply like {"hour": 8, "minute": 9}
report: {"hour": 3, "minute": 2}
